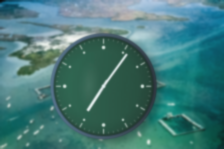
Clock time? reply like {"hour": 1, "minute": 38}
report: {"hour": 7, "minute": 6}
